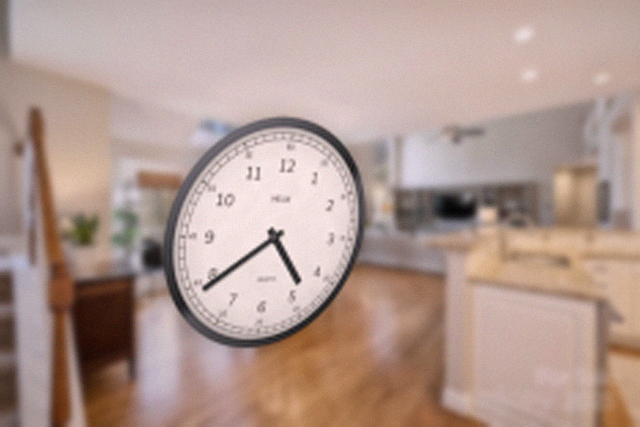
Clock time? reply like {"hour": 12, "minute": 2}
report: {"hour": 4, "minute": 39}
